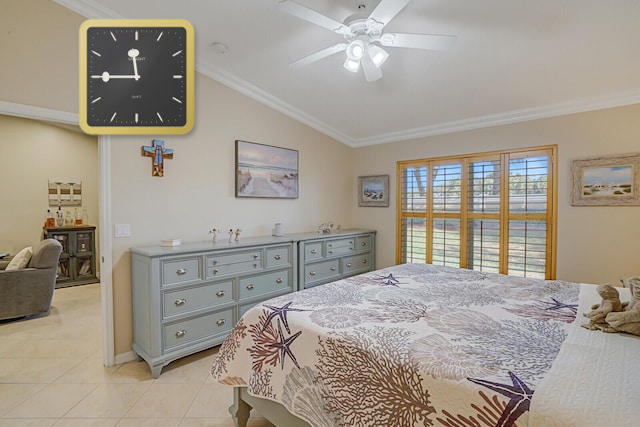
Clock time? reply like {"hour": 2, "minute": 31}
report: {"hour": 11, "minute": 45}
